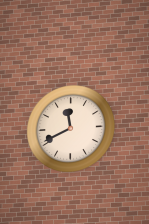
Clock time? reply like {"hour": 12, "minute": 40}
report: {"hour": 11, "minute": 41}
